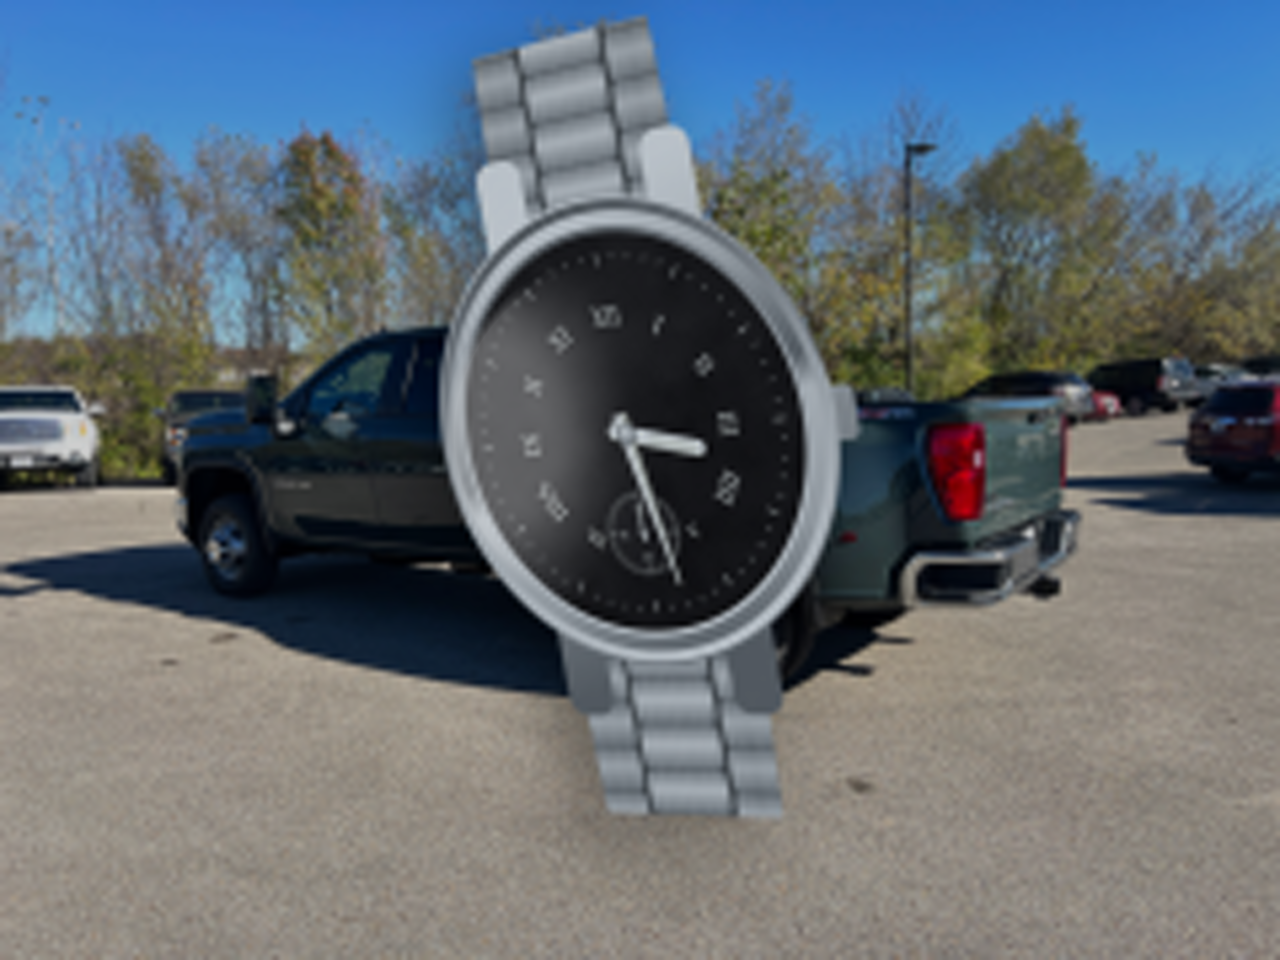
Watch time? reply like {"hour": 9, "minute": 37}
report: {"hour": 3, "minute": 28}
